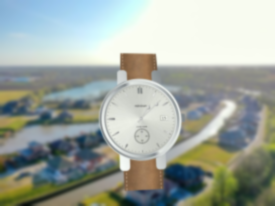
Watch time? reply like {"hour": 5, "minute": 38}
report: {"hour": 1, "minute": 8}
